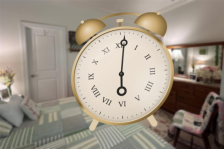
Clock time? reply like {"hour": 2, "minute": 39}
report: {"hour": 6, "minute": 1}
